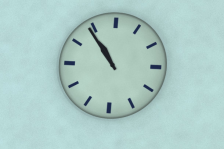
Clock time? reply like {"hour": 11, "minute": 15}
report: {"hour": 10, "minute": 54}
